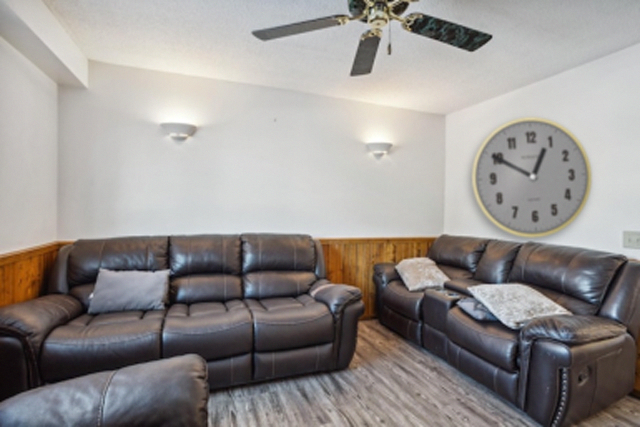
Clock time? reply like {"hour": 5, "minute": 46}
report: {"hour": 12, "minute": 50}
